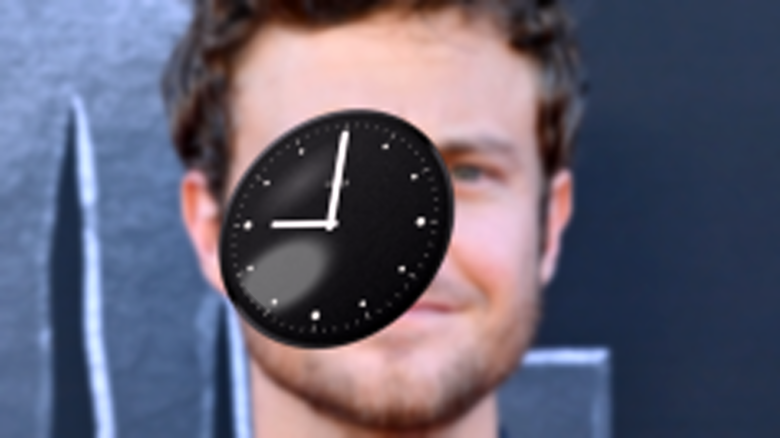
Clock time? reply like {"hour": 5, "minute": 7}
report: {"hour": 9, "minute": 0}
